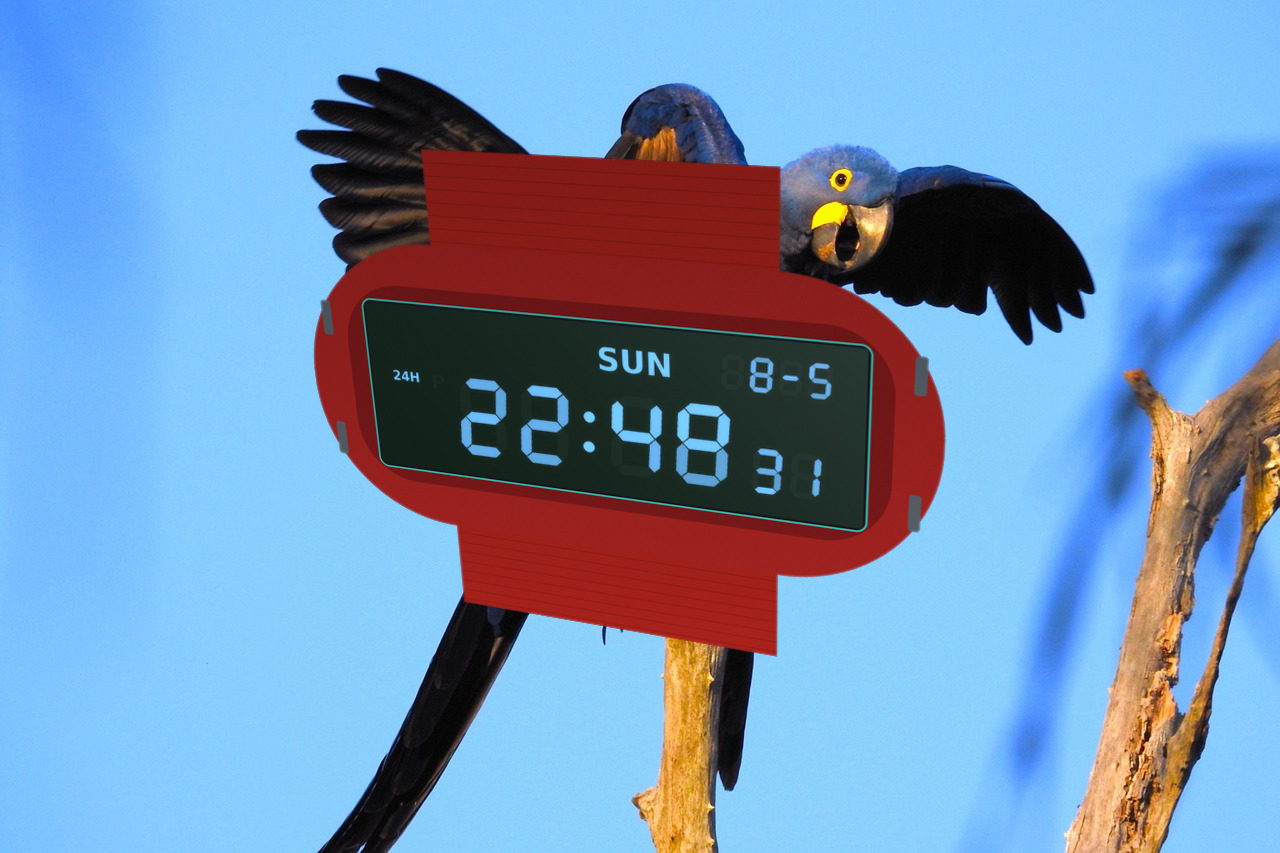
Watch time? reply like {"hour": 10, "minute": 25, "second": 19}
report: {"hour": 22, "minute": 48, "second": 31}
